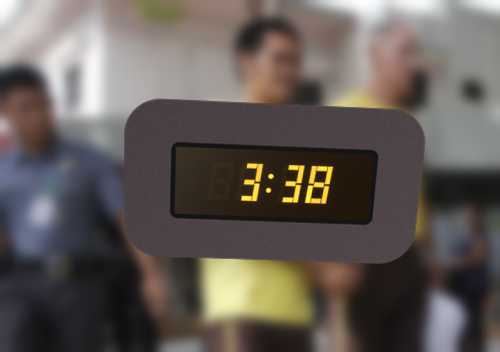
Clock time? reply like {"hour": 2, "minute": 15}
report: {"hour": 3, "minute": 38}
